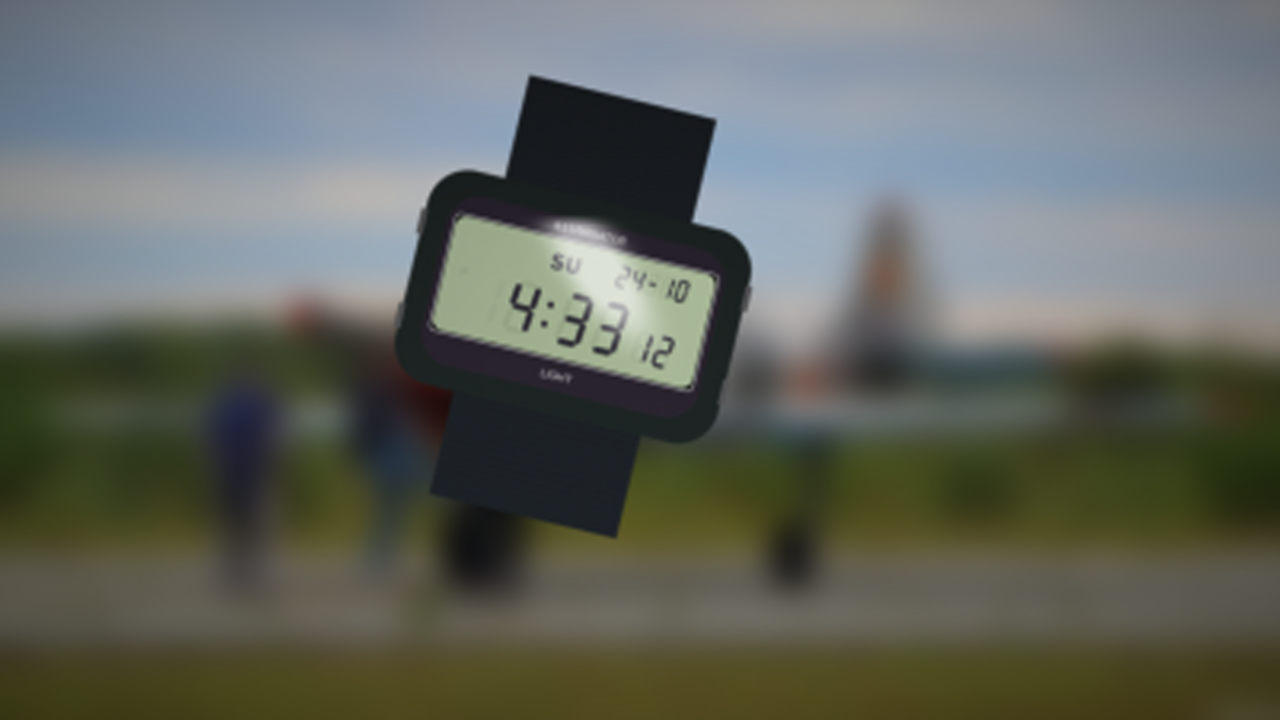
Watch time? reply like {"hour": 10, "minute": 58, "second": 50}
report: {"hour": 4, "minute": 33, "second": 12}
